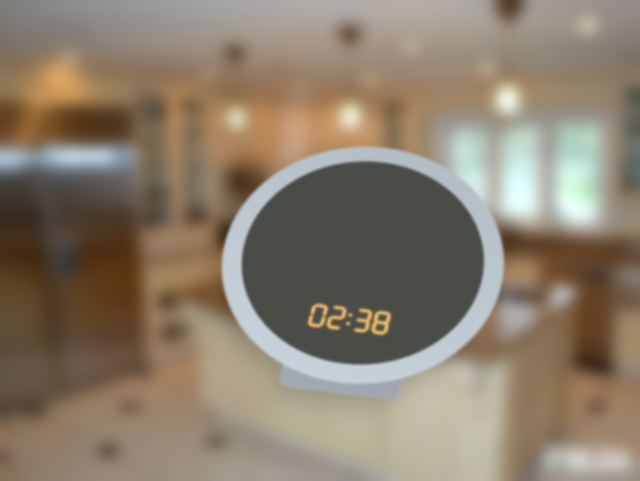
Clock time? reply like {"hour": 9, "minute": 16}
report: {"hour": 2, "minute": 38}
